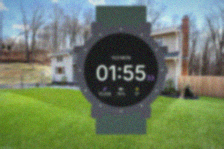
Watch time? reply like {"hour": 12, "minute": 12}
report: {"hour": 1, "minute": 55}
